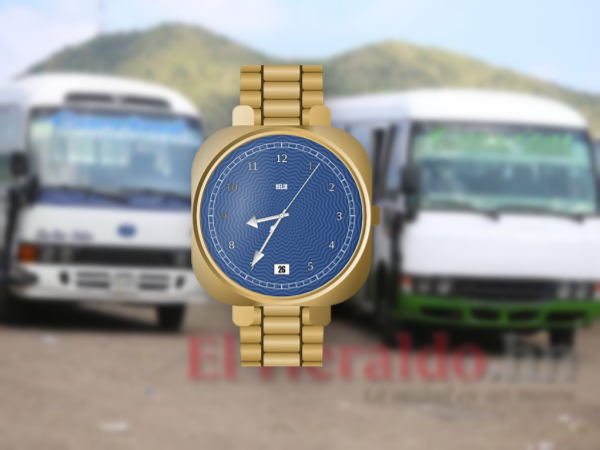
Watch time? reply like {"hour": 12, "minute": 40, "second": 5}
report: {"hour": 8, "minute": 35, "second": 6}
